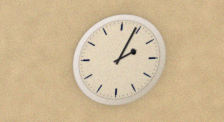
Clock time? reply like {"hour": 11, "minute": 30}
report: {"hour": 2, "minute": 4}
